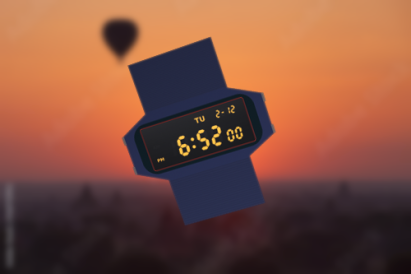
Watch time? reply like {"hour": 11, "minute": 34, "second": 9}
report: {"hour": 6, "minute": 52, "second": 0}
